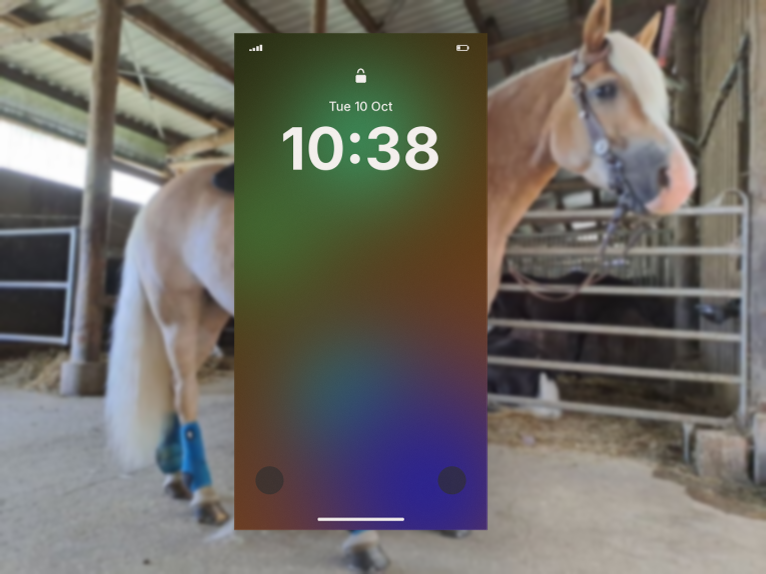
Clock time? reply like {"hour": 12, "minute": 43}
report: {"hour": 10, "minute": 38}
